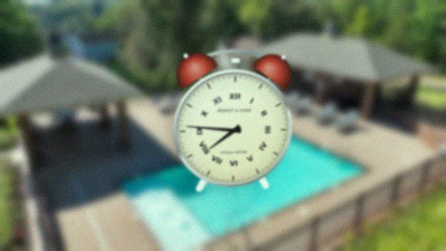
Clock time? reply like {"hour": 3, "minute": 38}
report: {"hour": 7, "minute": 46}
